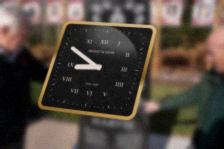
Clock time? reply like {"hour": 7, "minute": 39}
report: {"hour": 8, "minute": 50}
